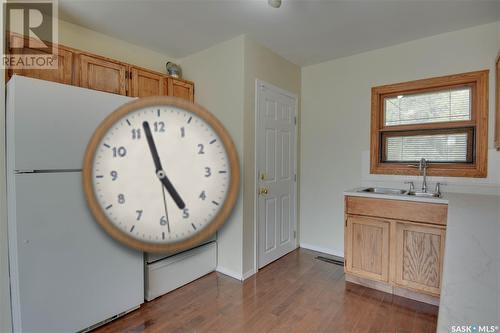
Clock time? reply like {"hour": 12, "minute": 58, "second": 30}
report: {"hour": 4, "minute": 57, "second": 29}
